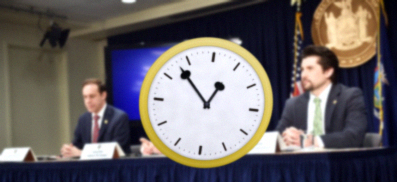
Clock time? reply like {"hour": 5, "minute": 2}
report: {"hour": 12, "minute": 53}
